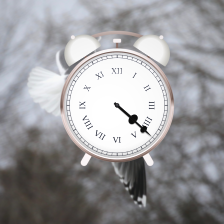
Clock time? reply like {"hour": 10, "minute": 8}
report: {"hour": 4, "minute": 22}
